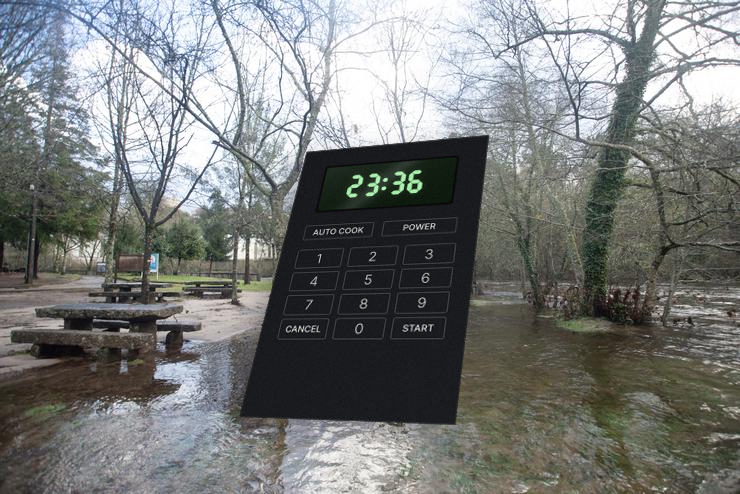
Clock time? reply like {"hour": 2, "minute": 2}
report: {"hour": 23, "minute": 36}
